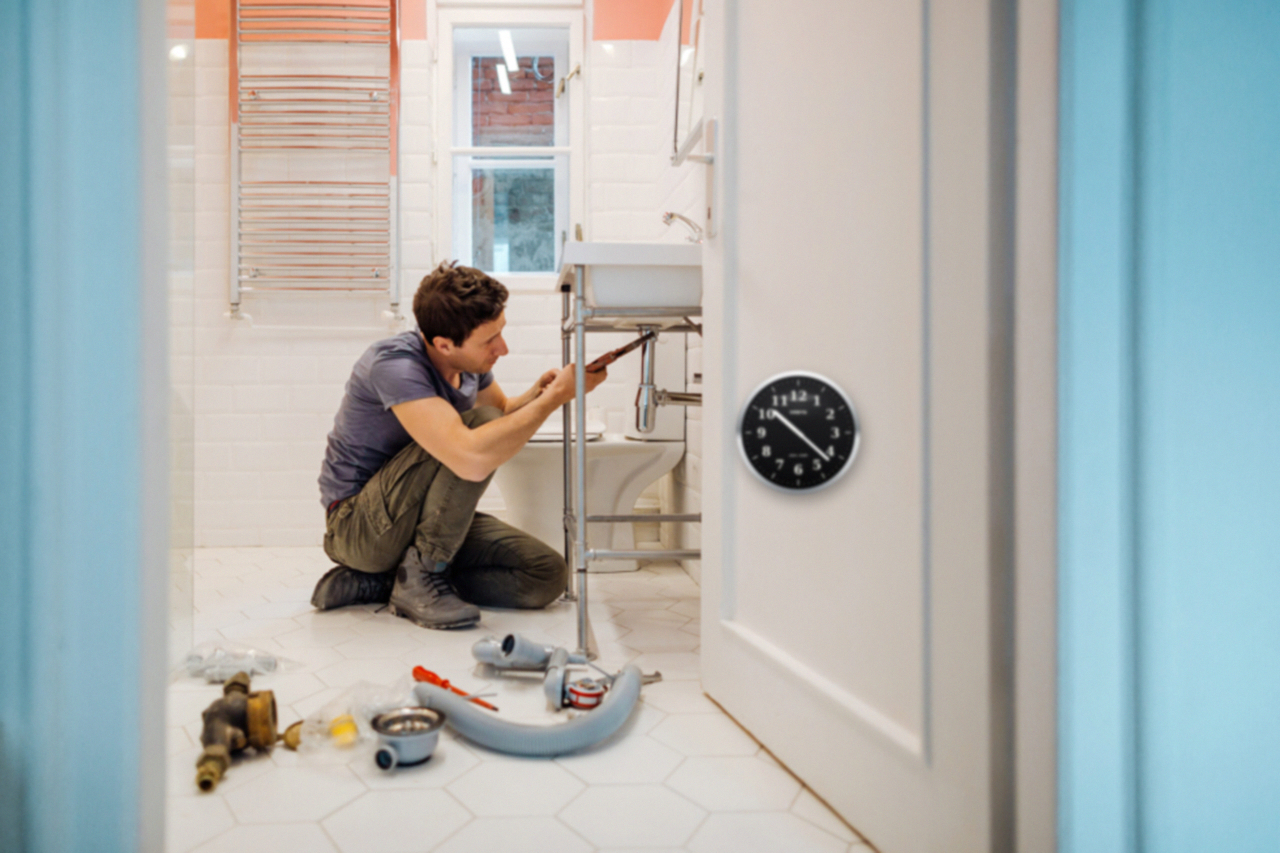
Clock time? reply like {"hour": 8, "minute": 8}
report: {"hour": 10, "minute": 22}
